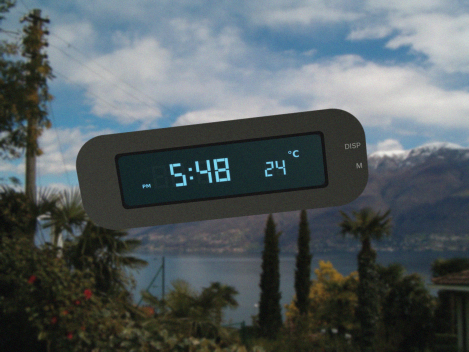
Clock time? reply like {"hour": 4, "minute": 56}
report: {"hour": 5, "minute": 48}
